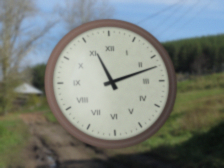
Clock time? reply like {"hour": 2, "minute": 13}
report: {"hour": 11, "minute": 12}
